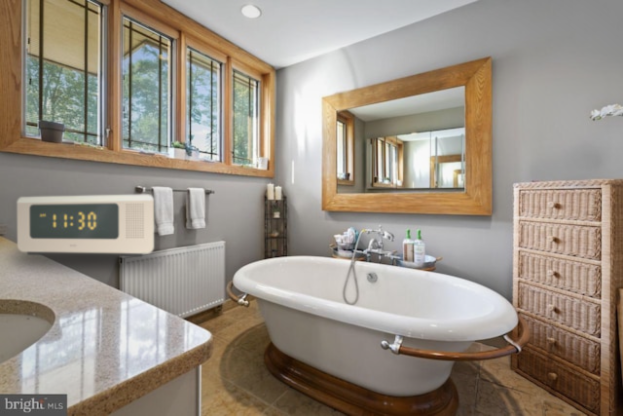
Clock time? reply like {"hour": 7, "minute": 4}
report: {"hour": 11, "minute": 30}
